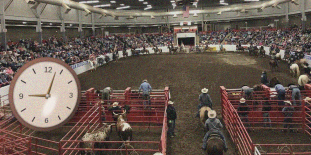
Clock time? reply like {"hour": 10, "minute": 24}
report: {"hour": 9, "minute": 3}
